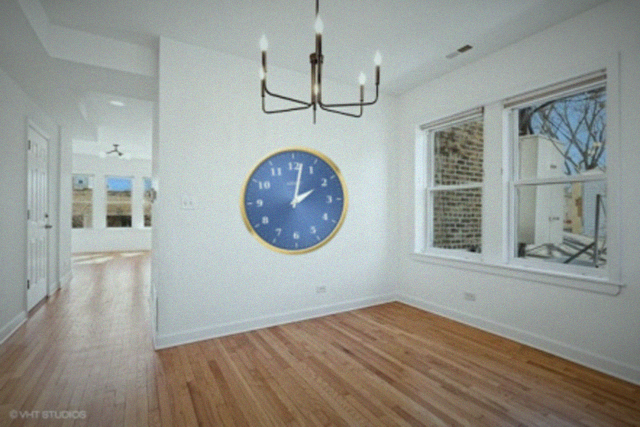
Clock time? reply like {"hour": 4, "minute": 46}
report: {"hour": 2, "minute": 2}
